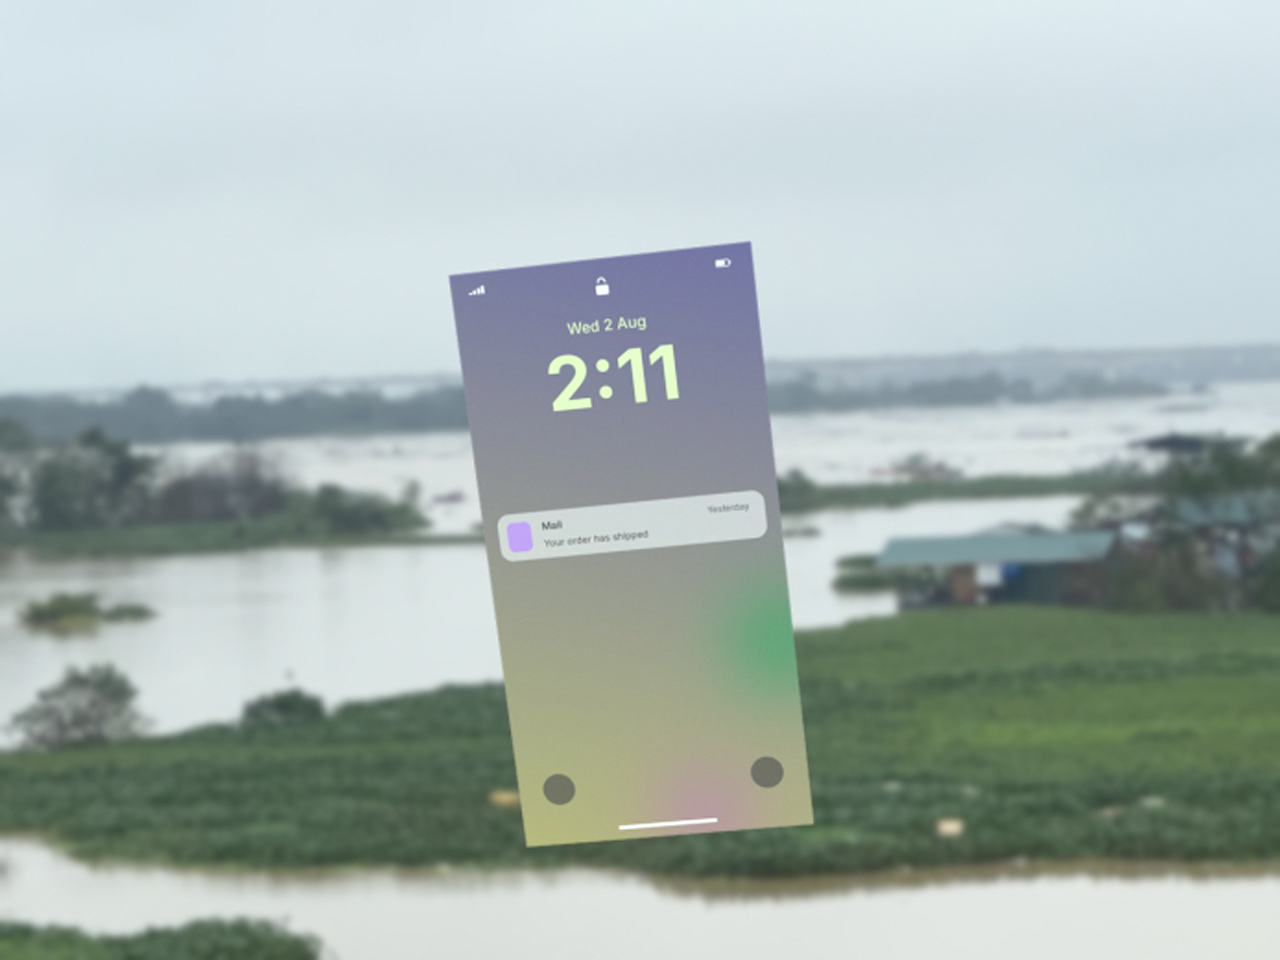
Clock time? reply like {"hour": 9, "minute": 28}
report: {"hour": 2, "minute": 11}
